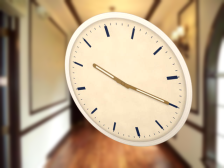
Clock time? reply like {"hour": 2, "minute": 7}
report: {"hour": 10, "minute": 20}
